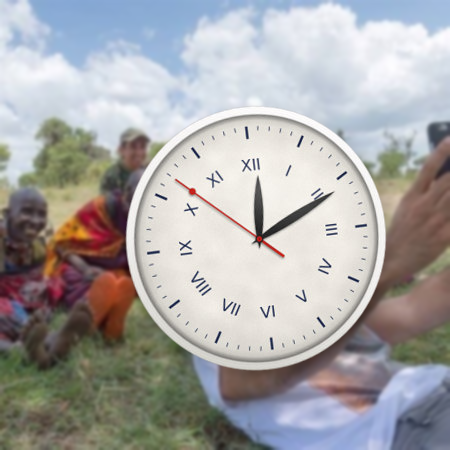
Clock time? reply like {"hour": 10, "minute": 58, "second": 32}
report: {"hour": 12, "minute": 10, "second": 52}
